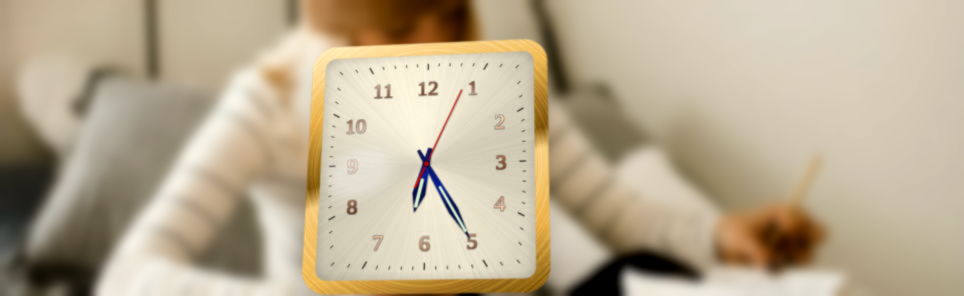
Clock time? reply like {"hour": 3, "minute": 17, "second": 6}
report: {"hour": 6, "minute": 25, "second": 4}
